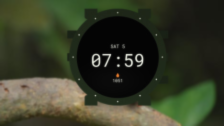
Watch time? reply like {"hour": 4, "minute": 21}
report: {"hour": 7, "minute": 59}
